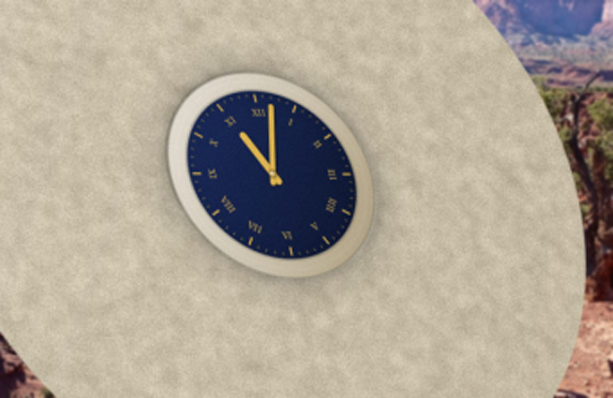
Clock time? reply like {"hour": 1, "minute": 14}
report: {"hour": 11, "minute": 2}
